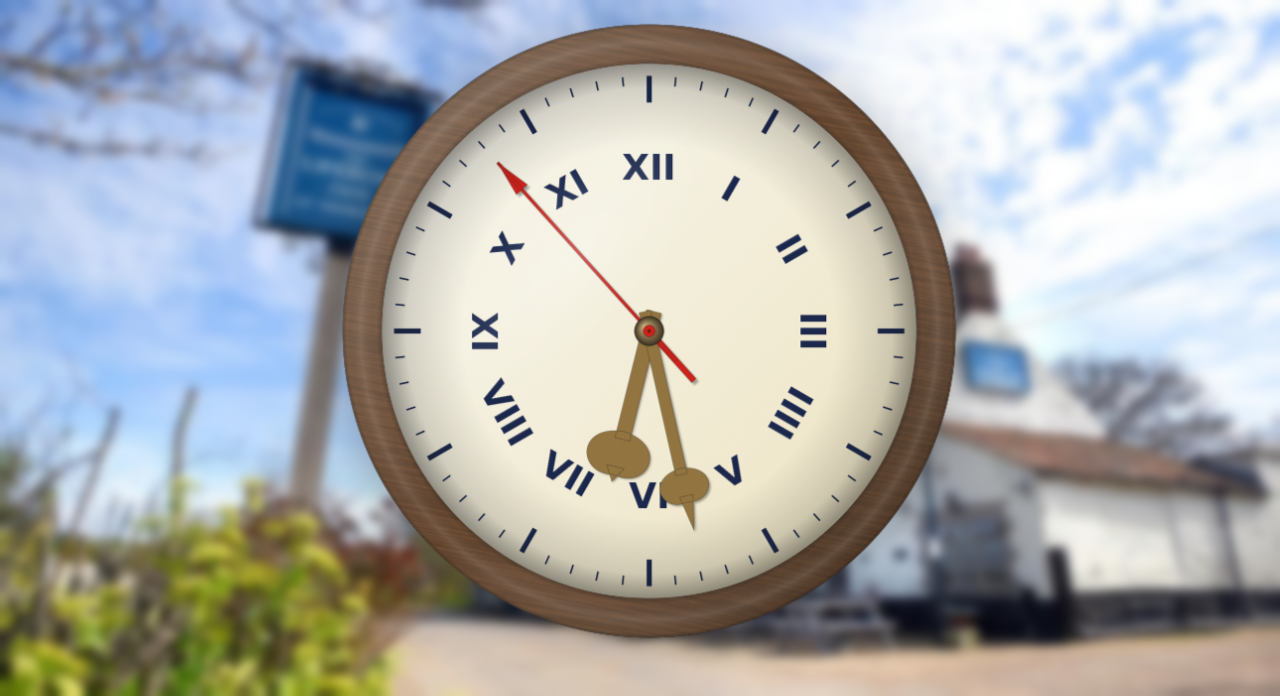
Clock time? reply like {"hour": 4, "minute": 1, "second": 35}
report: {"hour": 6, "minute": 27, "second": 53}
